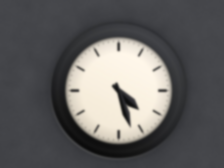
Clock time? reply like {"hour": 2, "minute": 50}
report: {"hour": 4, "minute": 27}
